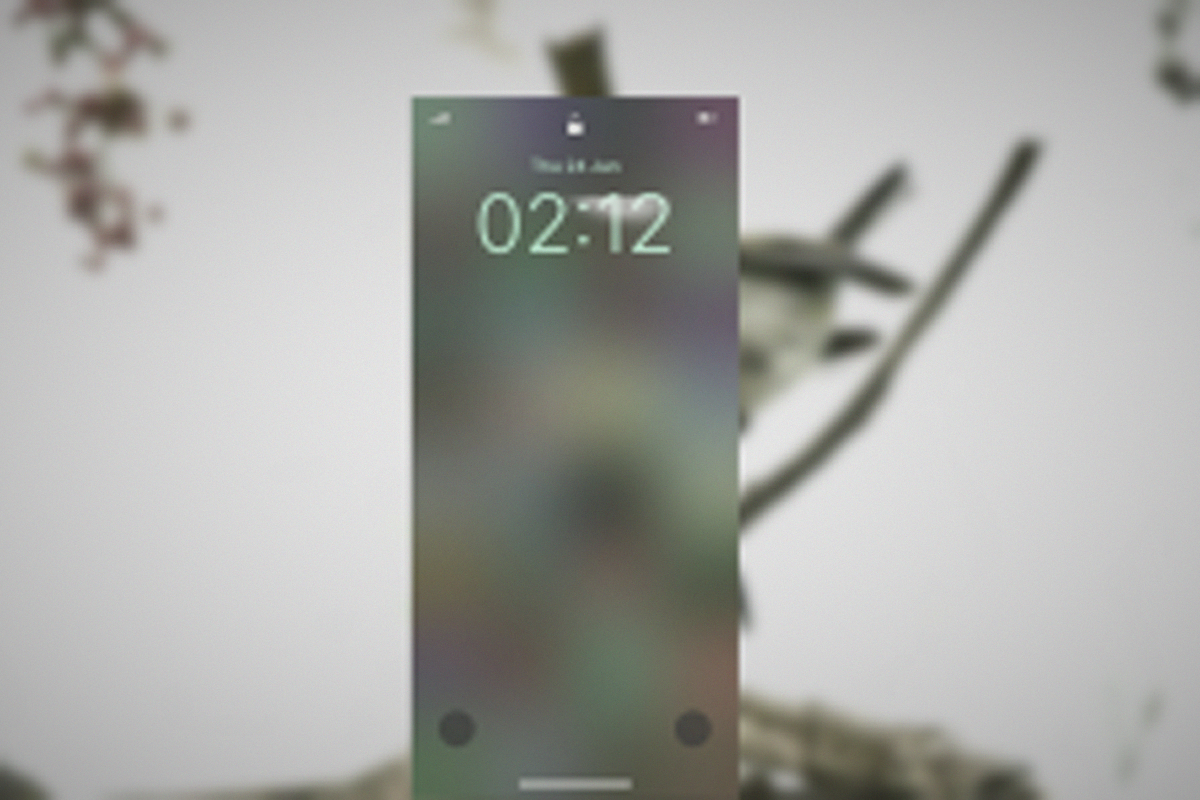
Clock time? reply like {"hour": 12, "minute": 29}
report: {"hour": 2, "minute": 12}
